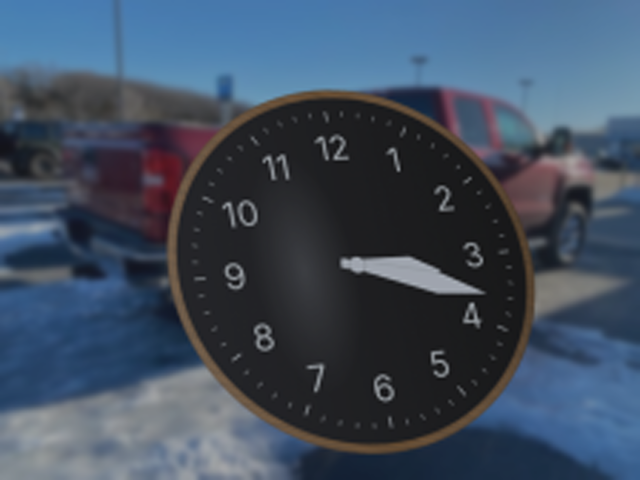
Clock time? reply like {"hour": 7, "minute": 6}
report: {"hour": 3, "minute": 18}
